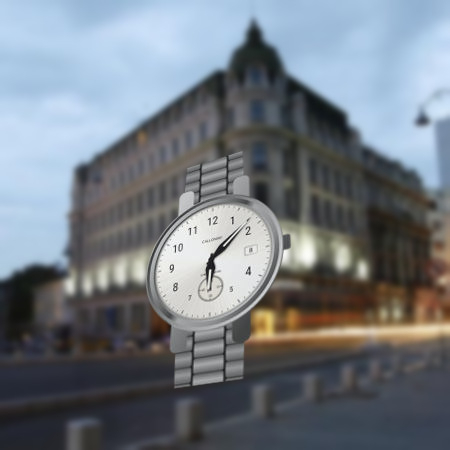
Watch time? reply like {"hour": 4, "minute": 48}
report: {"hour": 6, "minute": 8}
